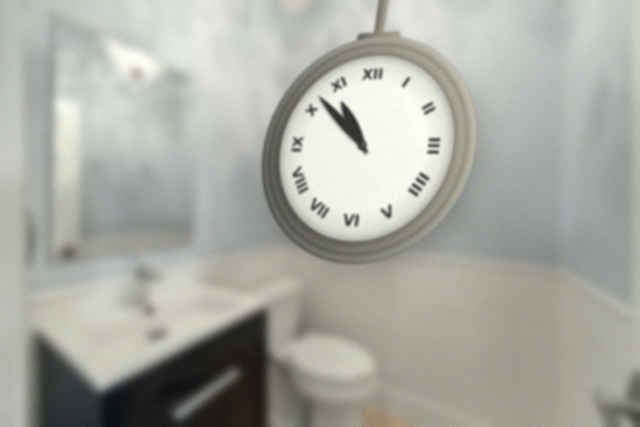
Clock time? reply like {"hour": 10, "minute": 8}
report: {"hour": 10, "minute": 52}
